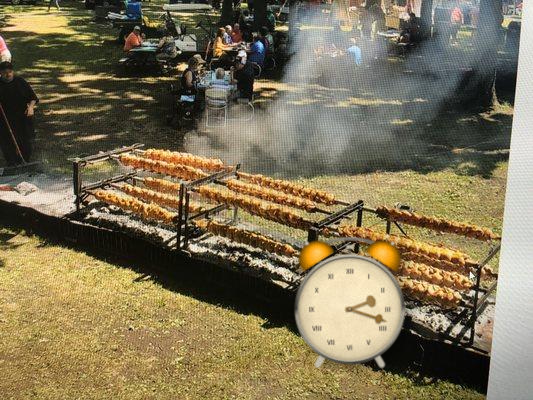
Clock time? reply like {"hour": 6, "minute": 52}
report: {"hour": 2, "minute": 18}
